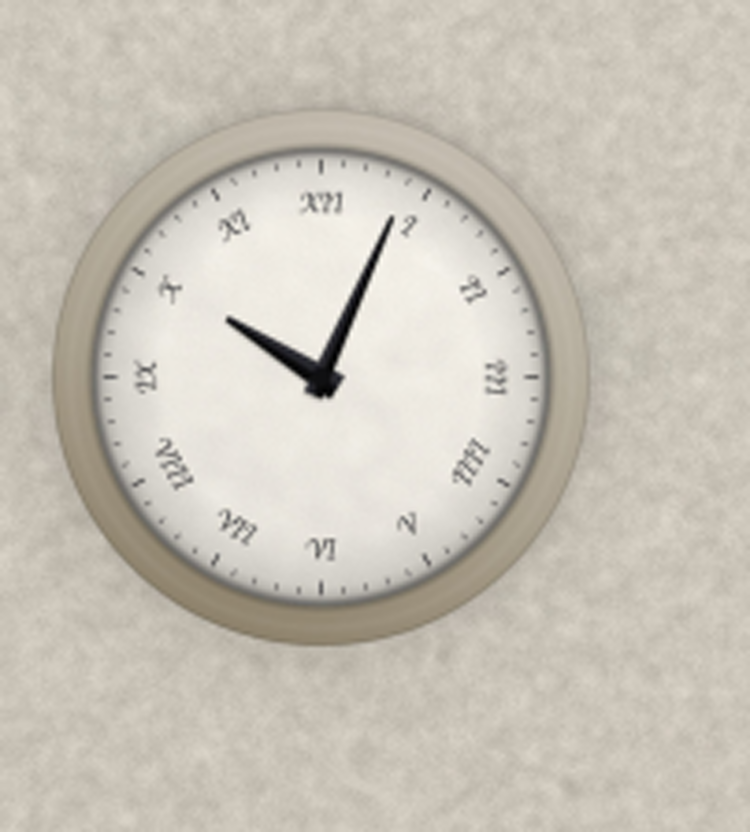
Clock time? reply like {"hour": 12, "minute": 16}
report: {"hour": 10, "minute": 4}
